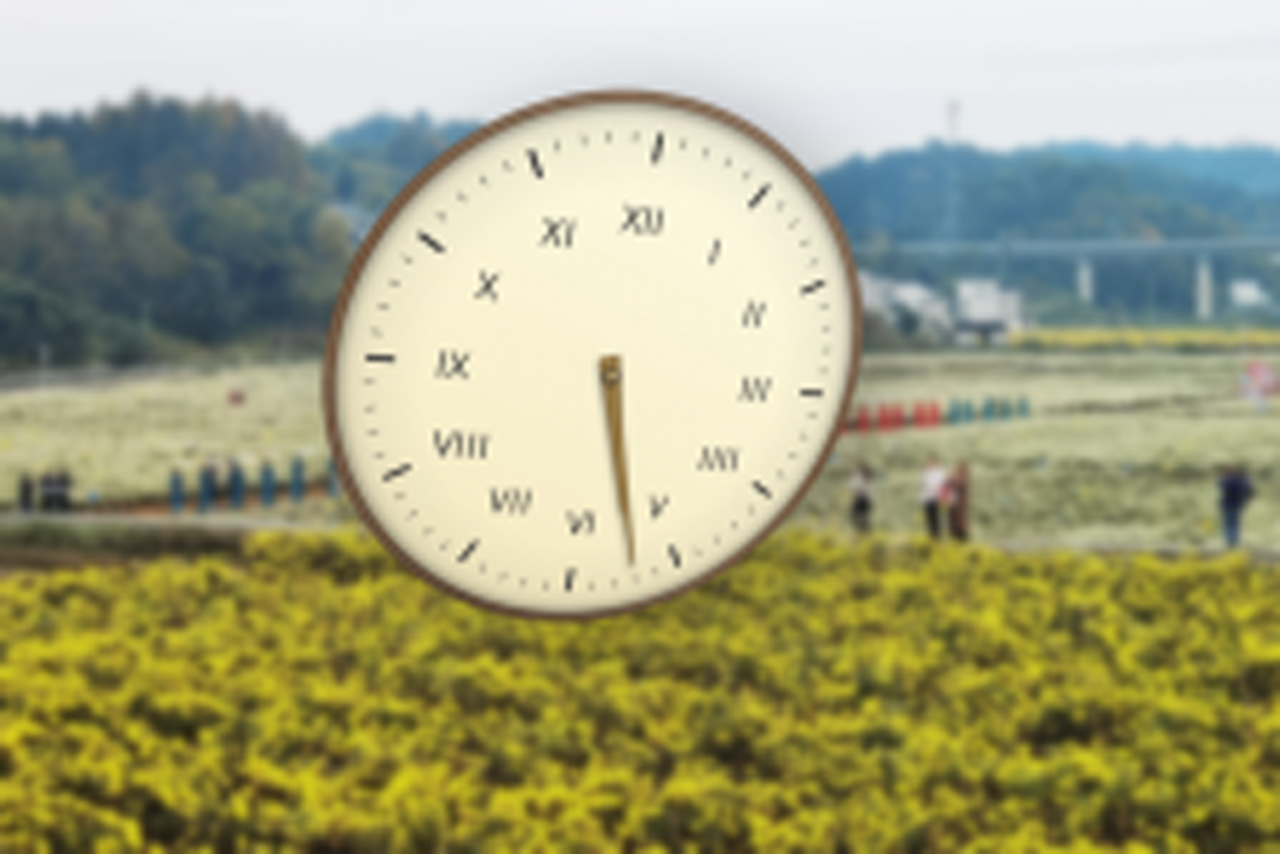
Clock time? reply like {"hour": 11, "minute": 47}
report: {"hour": 5, "minute": 27}
